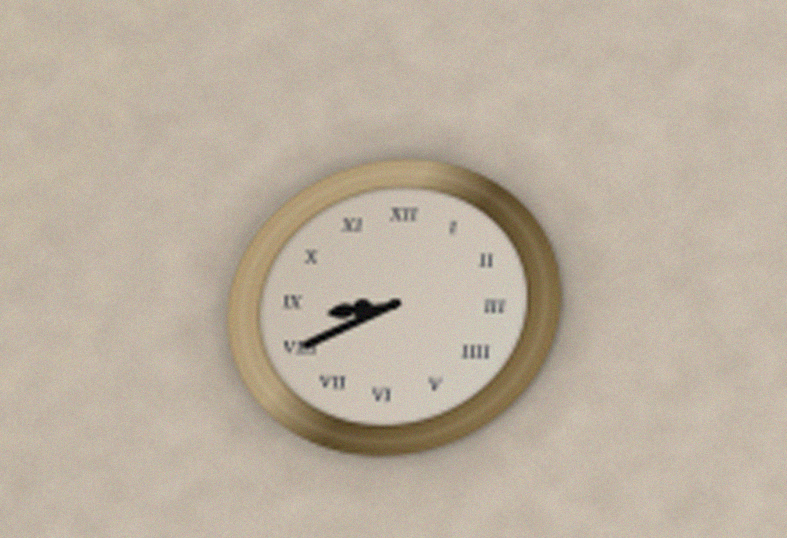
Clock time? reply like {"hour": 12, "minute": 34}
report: {"hour": 8, "minute": 40}
